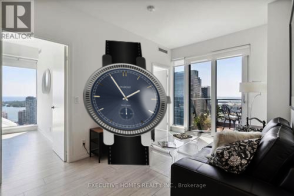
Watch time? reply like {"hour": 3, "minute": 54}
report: {"hour": 1, "minute": 55}
